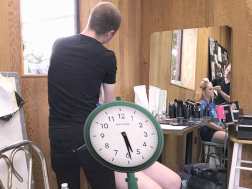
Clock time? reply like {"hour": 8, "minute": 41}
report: {"hour": 5, "minute": 29}
